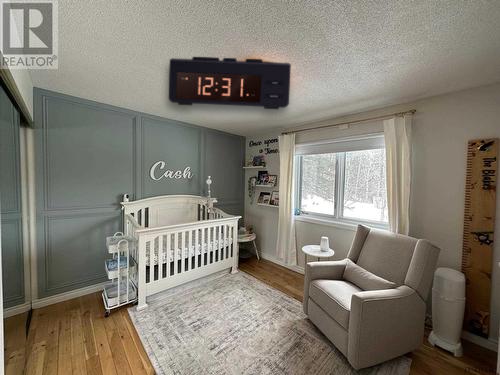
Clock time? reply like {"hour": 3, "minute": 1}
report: {"hour": 12, "minute": 31}
